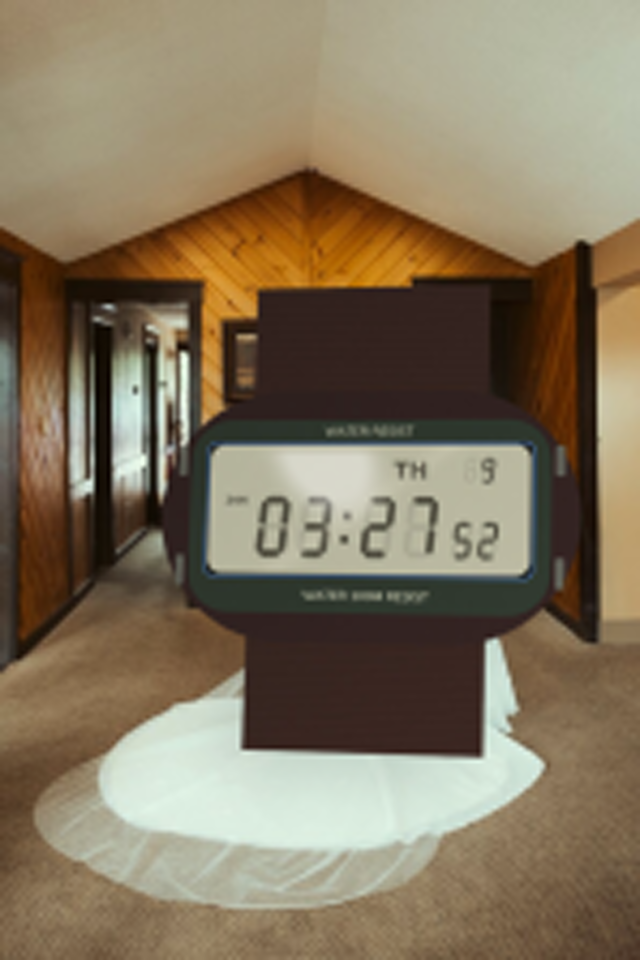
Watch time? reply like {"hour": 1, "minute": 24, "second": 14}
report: {"hour": 3, "minute": 27, "second": 52}
